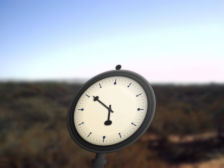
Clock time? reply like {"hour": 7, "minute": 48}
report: {"hour": 5, "minute": 51}
